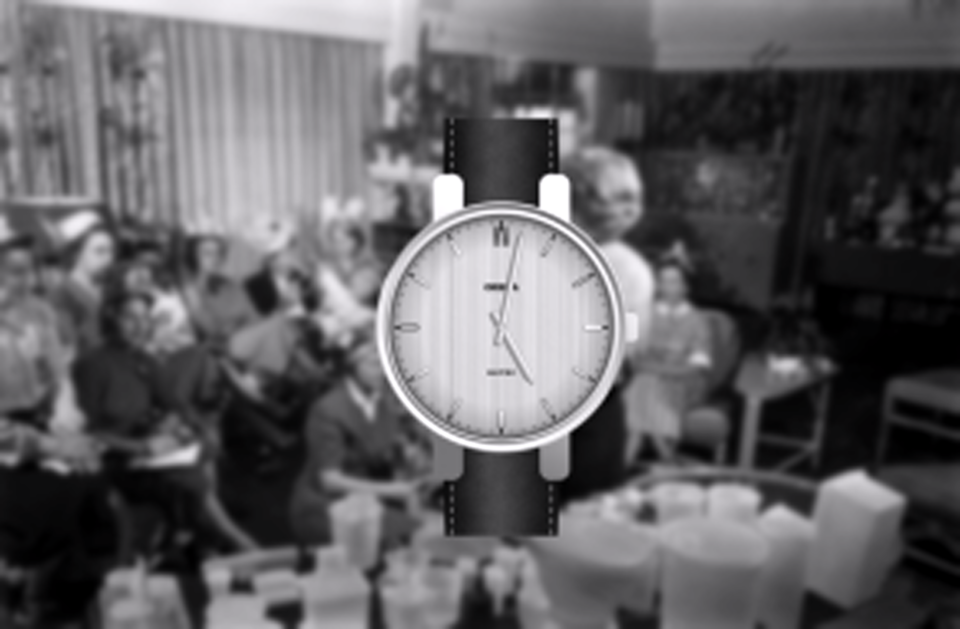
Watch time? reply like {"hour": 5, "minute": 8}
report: {"hour": 5, "minute": 2}
